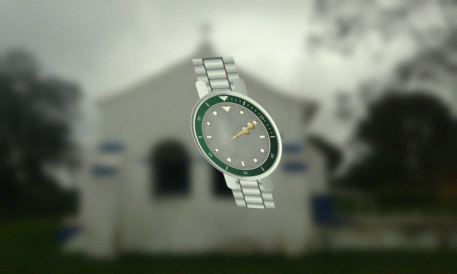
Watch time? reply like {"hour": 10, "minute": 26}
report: {"hour": 2, "minute": 10}
